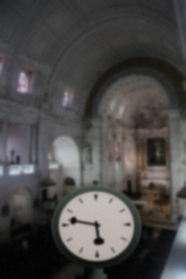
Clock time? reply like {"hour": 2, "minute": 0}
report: {"hour": 5, "minute": 47}
